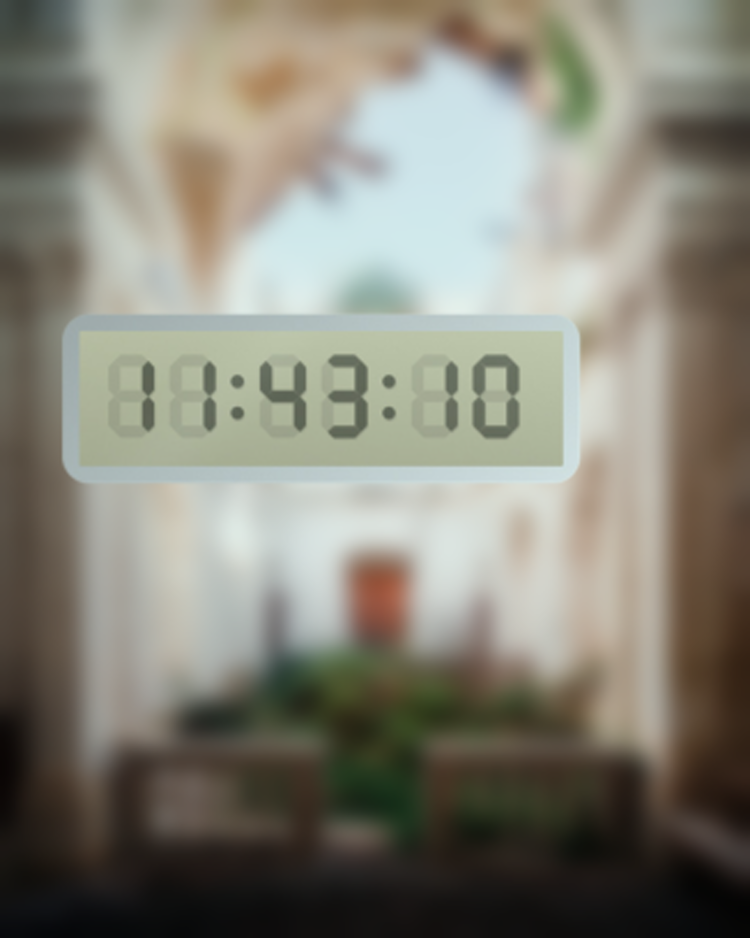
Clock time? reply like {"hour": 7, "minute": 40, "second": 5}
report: {"hour": 11, "minute": 43, "second": 10}
